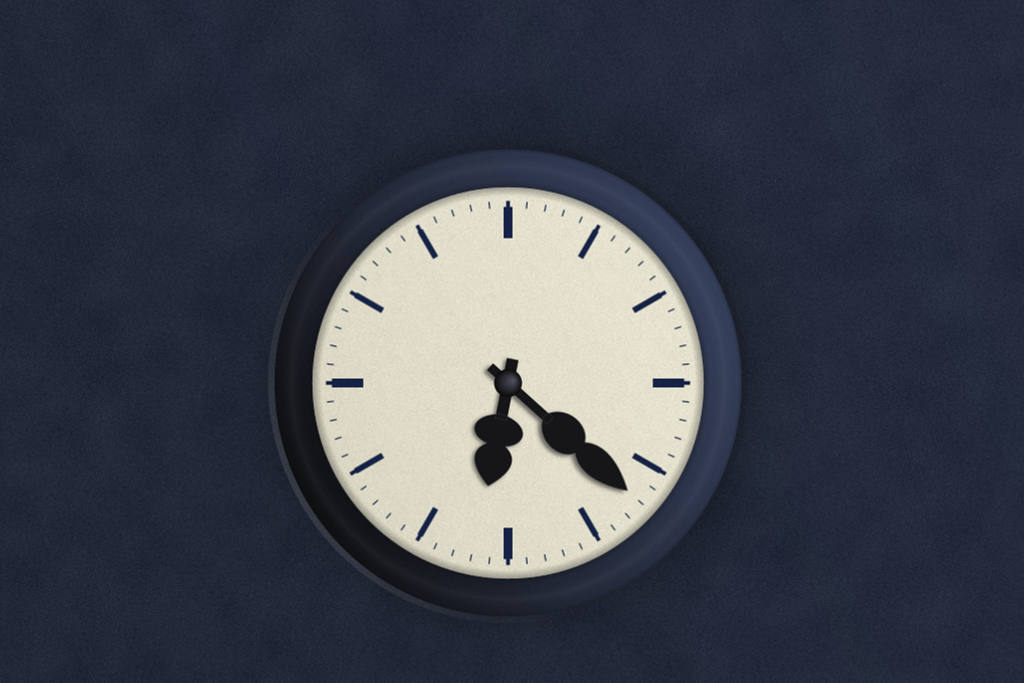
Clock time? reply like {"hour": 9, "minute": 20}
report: {"hour": 6, "minute": 22}
